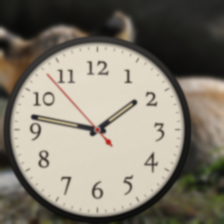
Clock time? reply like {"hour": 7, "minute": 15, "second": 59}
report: {"hour": 1, "minute": 46, "second": 53}
